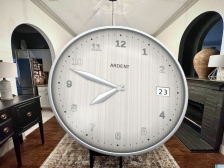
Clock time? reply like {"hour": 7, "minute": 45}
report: {"hour": 7, "minute": 48}
